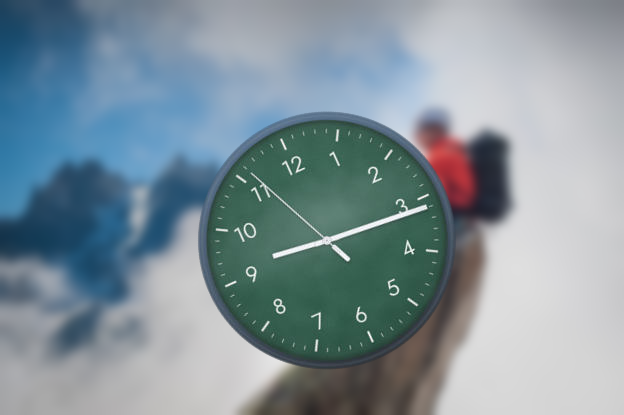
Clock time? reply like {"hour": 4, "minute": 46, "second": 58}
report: {"hour": 9, "minute": 15, "second": 56}
